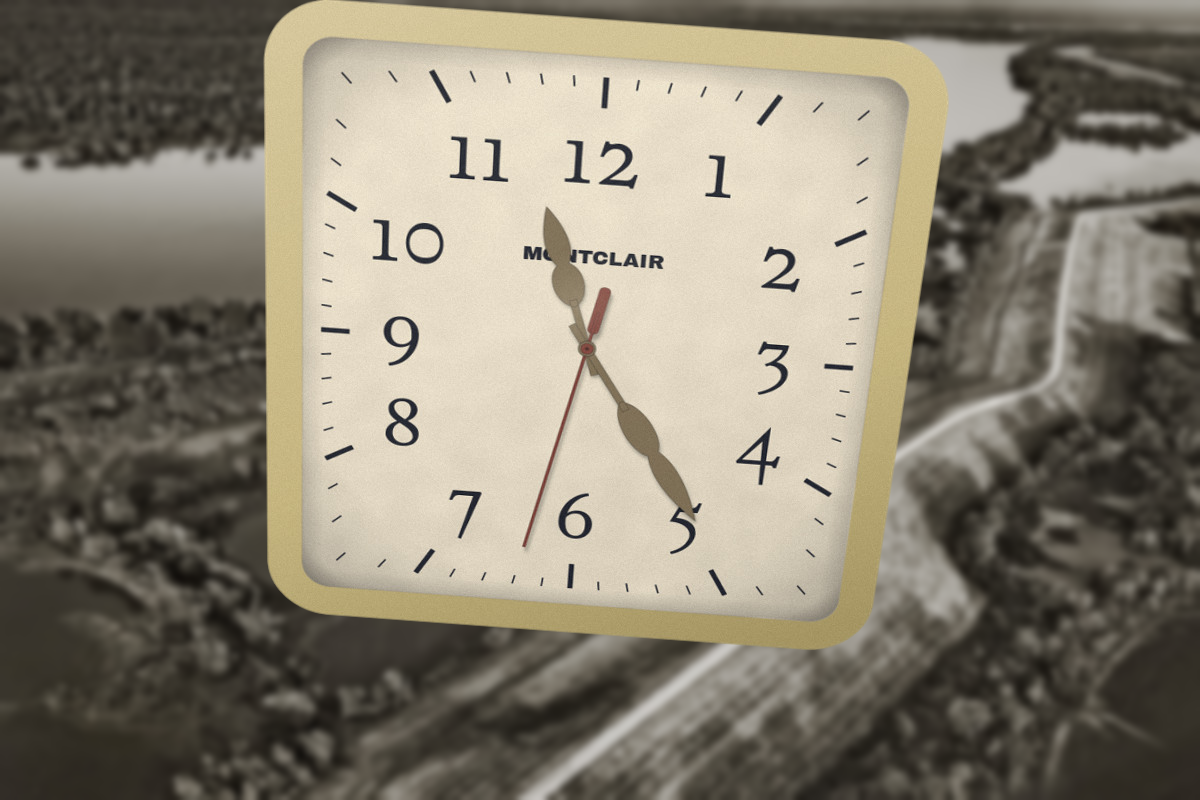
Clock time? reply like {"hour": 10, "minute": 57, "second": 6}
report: {"hour": 11, "minute": 24, "second": 32}
